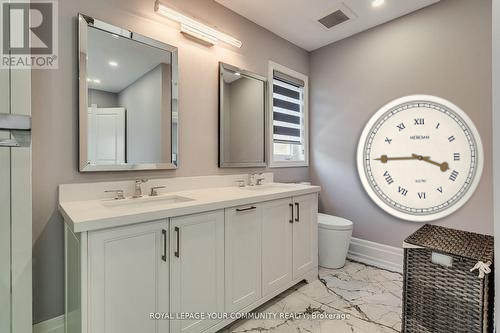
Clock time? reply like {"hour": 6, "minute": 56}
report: {"hour": 3, "minute": 45}
